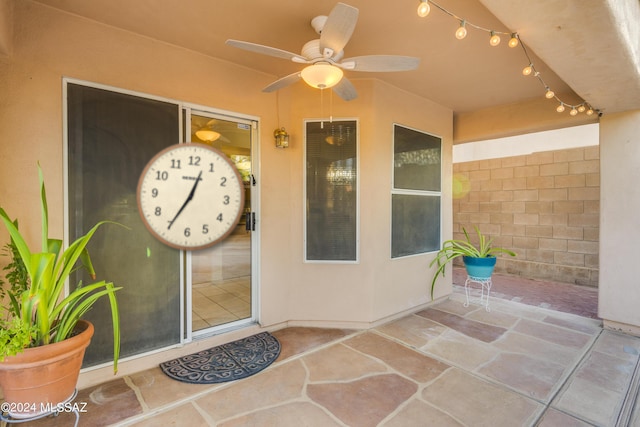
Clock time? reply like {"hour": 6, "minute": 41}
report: {"hour": 12, "minute": 35}
